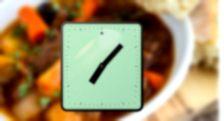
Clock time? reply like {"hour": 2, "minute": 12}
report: {"hour": 7, "minute": 7}
